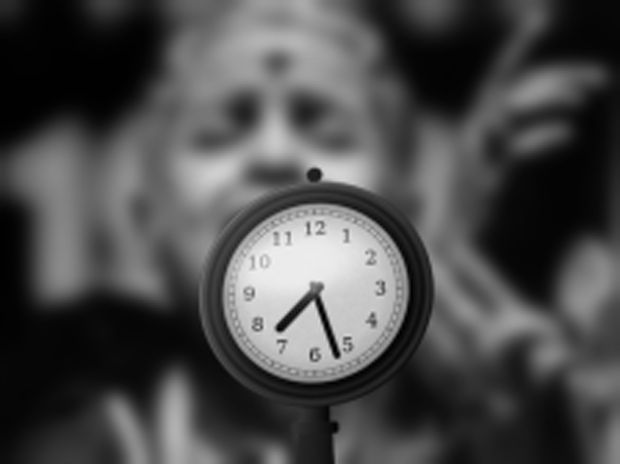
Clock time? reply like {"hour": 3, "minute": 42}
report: {"hour": 7, "minute": 27}
